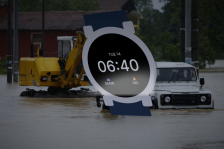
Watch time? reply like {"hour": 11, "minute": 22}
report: {"hour": 6, "minute": 40}
